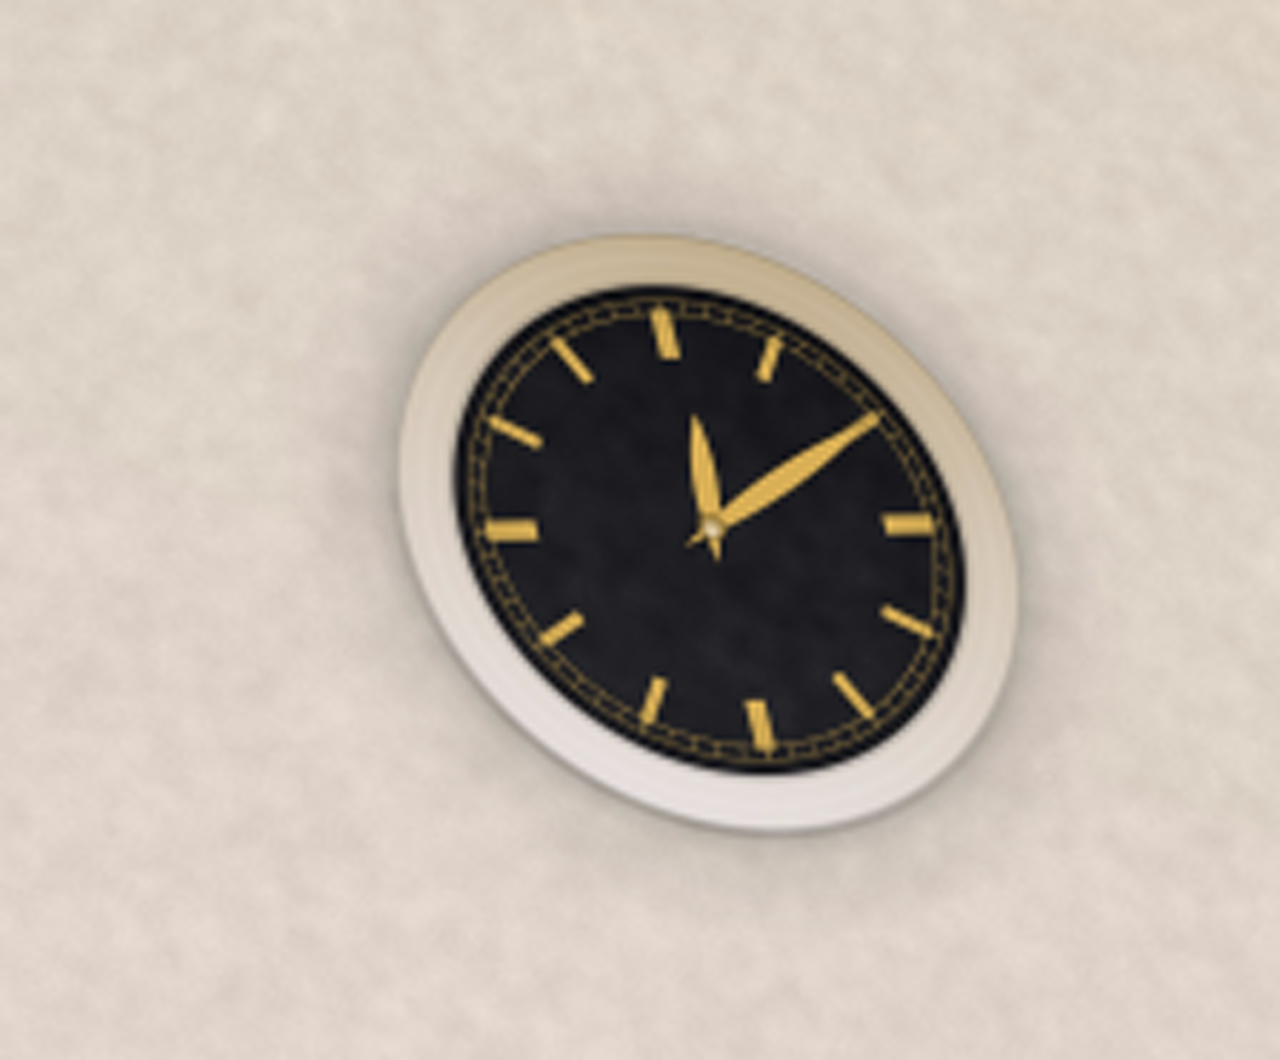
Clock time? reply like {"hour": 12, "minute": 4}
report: {"hour": 12, "minute": 10}
